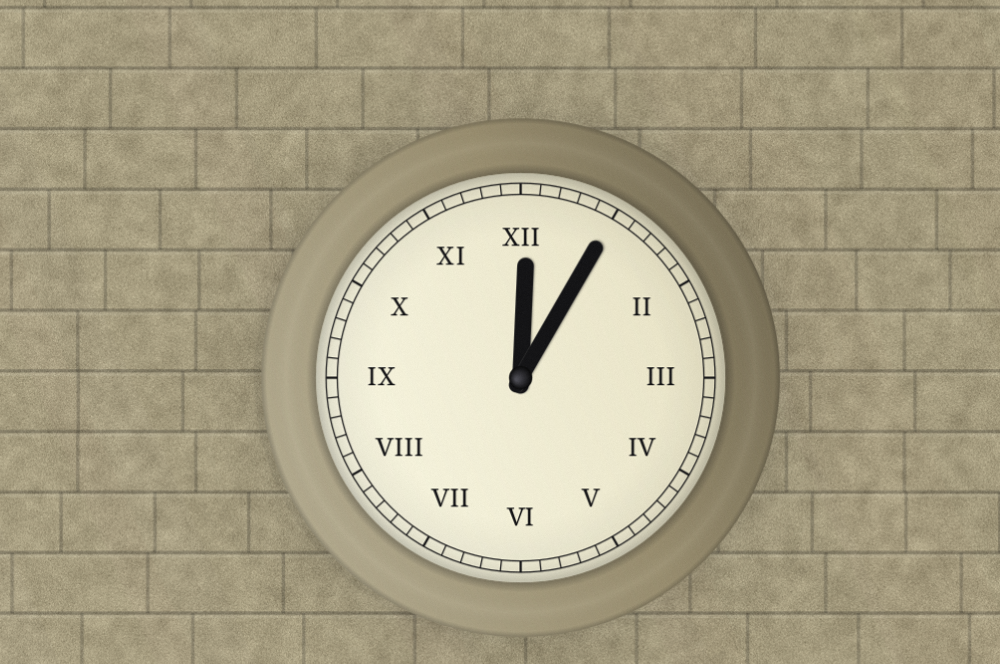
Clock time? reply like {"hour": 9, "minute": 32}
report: {"hour": 12, "minute": 5}
